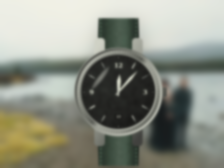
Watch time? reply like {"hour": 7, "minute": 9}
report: {"hour": 12, "minute": 7}
